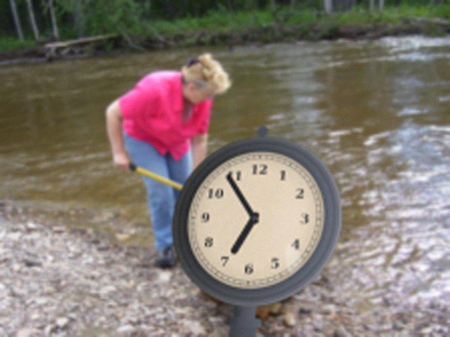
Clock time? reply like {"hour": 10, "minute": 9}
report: {"hour": 6, "minute": 54}
